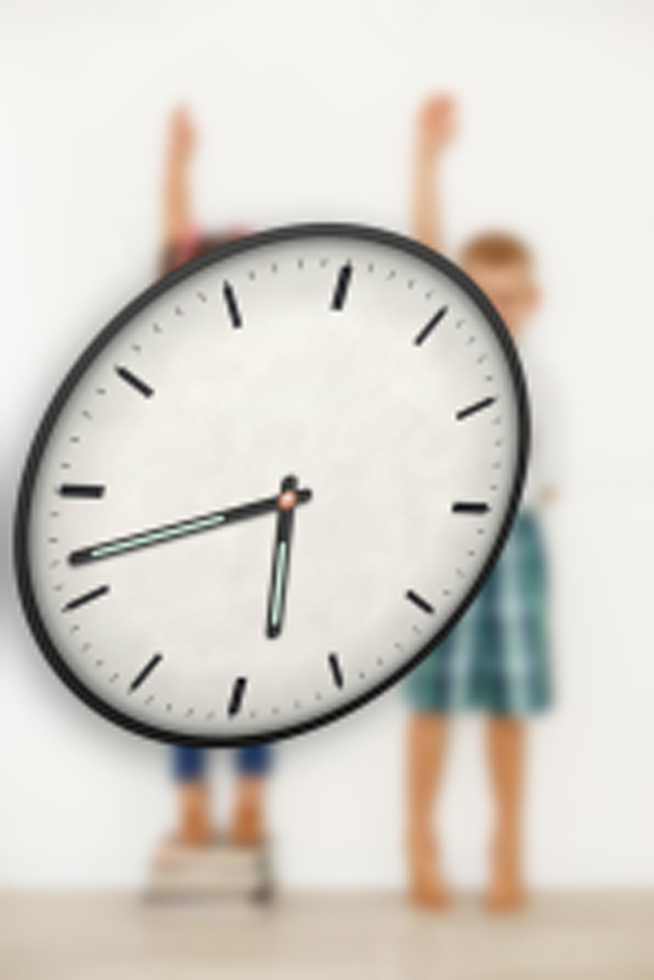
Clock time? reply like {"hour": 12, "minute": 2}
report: {"hour": 5, "minute": 42}
